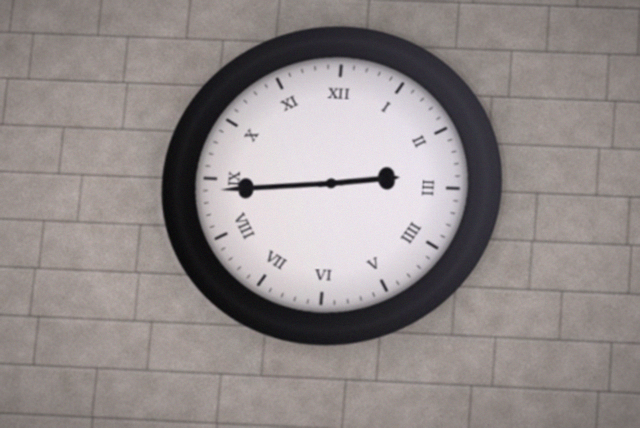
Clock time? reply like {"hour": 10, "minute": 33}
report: {"hour": 2, "minute": 44}
